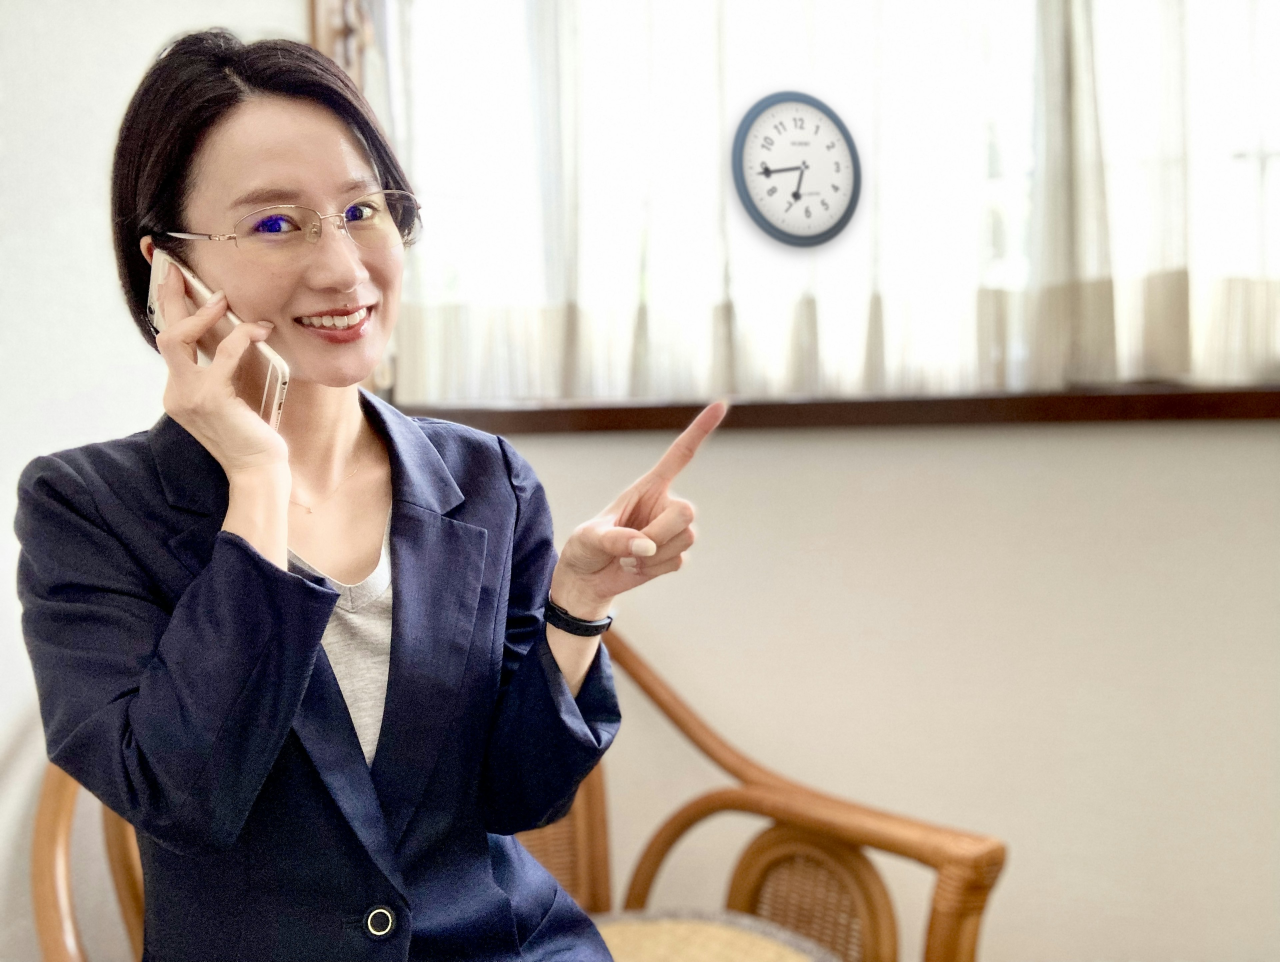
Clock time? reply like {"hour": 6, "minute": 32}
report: {"hour": 6, "minute": 44}
